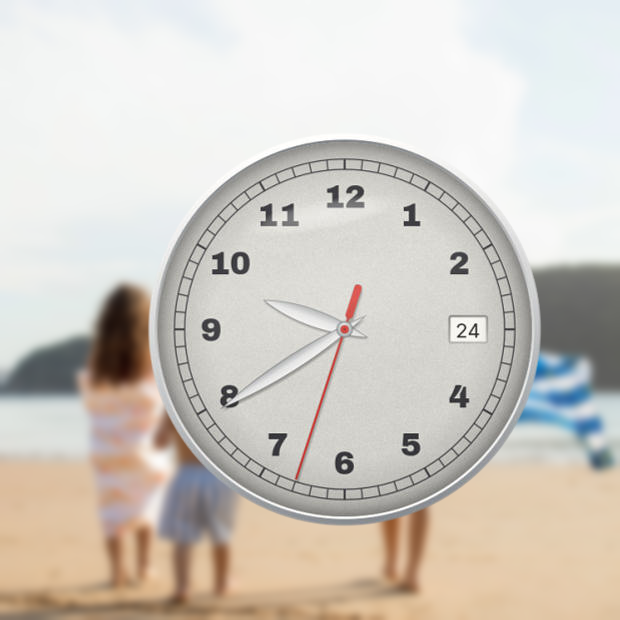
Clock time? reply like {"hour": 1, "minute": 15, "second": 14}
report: {"hour": 9, "minute": 39, "second": 33}
